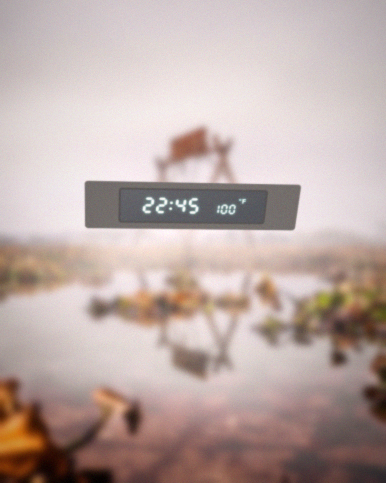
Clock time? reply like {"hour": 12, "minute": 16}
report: {"hour": 22, "minute": 45}
